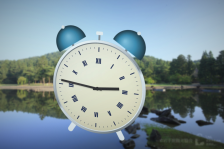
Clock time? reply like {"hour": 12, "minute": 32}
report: {"hour": 2, "minute": 46}
